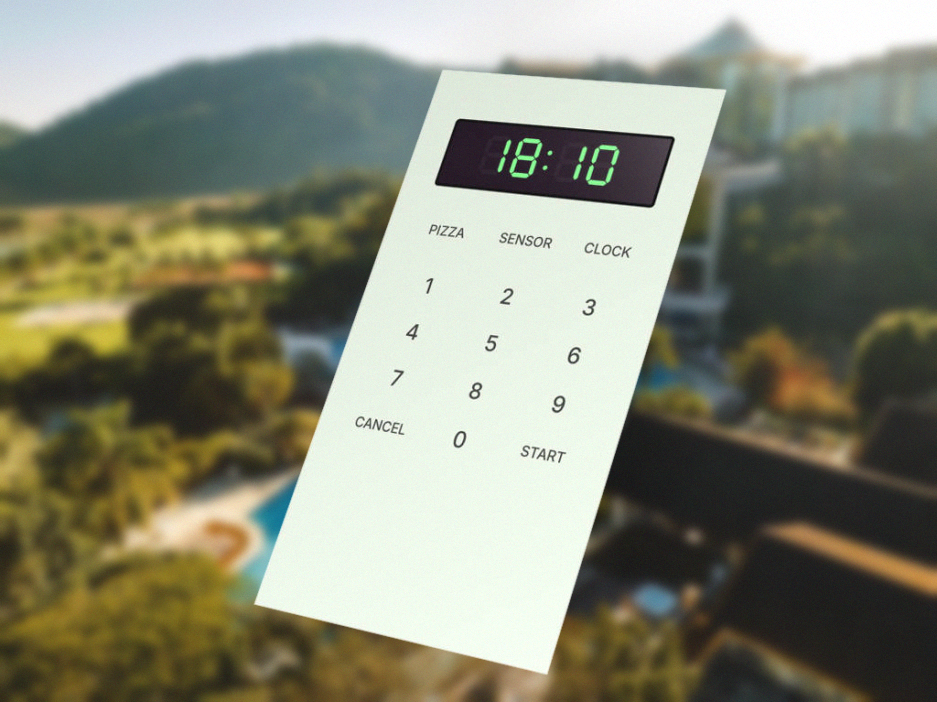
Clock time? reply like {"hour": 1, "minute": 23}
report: {"hour": 18, "minute": 10}
